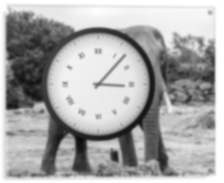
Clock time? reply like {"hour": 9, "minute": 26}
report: {"hour": 3, "minute": 7}
